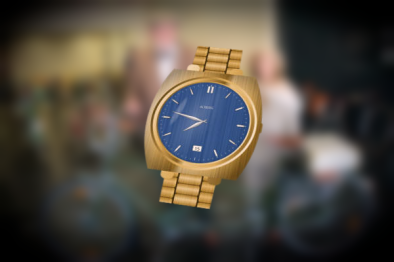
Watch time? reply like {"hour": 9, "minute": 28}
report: {"hour": 7, "minute": 47}
